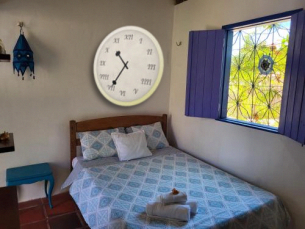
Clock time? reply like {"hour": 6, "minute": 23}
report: {"hour": 10, "minute": 35}
